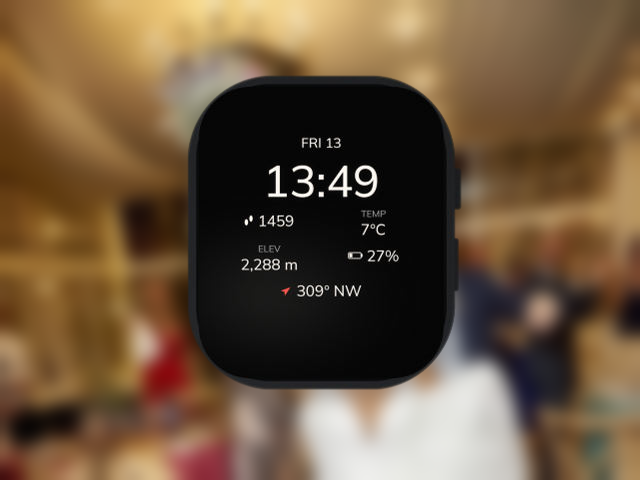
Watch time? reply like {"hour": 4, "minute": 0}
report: {"hour": 13, "minute": 49}
